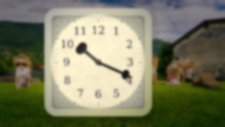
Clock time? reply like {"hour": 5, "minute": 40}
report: {"hour": 10, "minute": 19}
